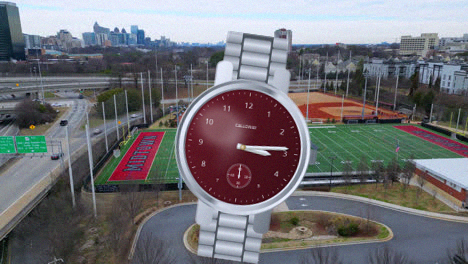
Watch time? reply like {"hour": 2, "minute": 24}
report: {"hour": 3, "minute": 14}
